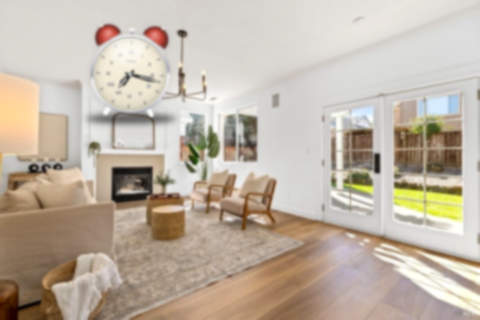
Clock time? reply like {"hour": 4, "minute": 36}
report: {"hour": 7, "minute": 17}
